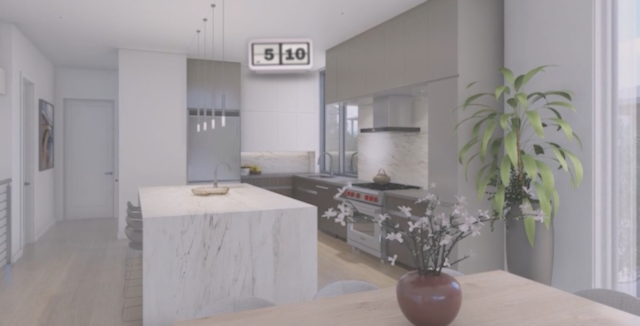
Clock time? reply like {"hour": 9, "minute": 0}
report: {"hour": 5, "minute": 10}
